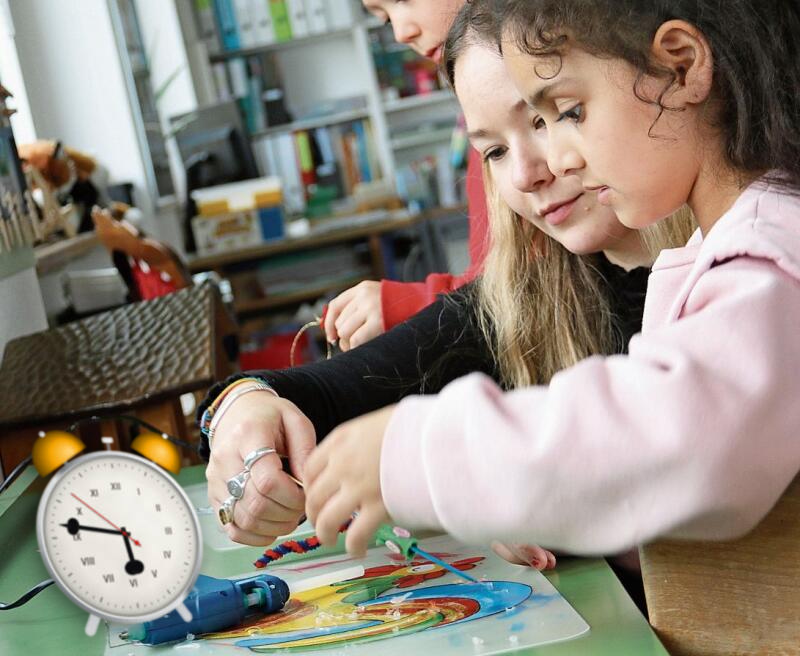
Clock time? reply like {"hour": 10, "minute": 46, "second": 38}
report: {"hour": 5, "minute": 46, "second": 52}
